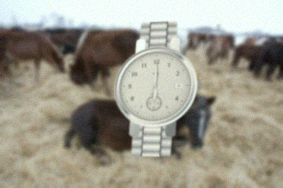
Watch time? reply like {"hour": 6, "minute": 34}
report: {"hour": 6, "minute": 0}
